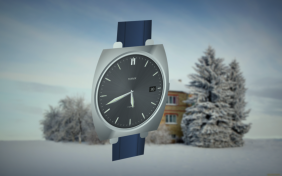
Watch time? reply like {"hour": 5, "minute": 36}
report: {"hour": 5, "minute": 42}
